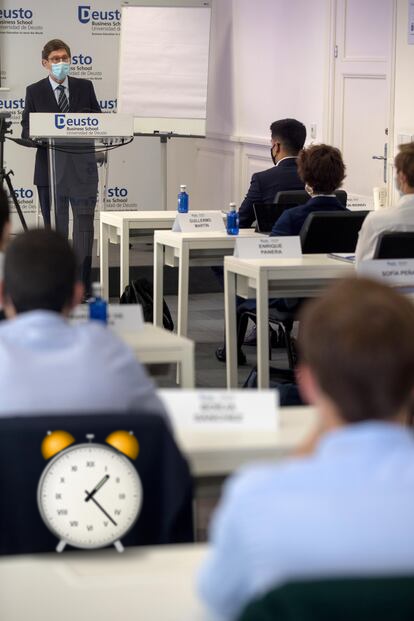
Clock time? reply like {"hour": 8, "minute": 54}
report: {"hour": 1, "minute": 23}
